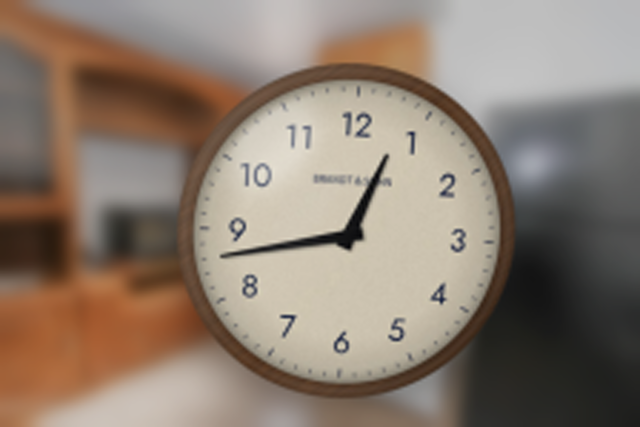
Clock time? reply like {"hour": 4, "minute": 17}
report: {"hour": 12, "minute": 43}
